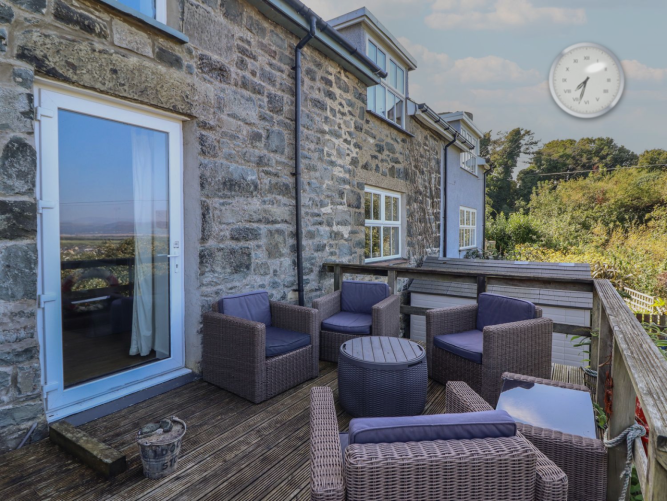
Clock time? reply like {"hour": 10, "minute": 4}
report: {"hour": 7, "minute": 33}
